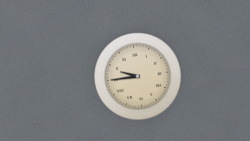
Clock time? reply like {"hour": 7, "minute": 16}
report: {"hour": 9, "minute": 45}
